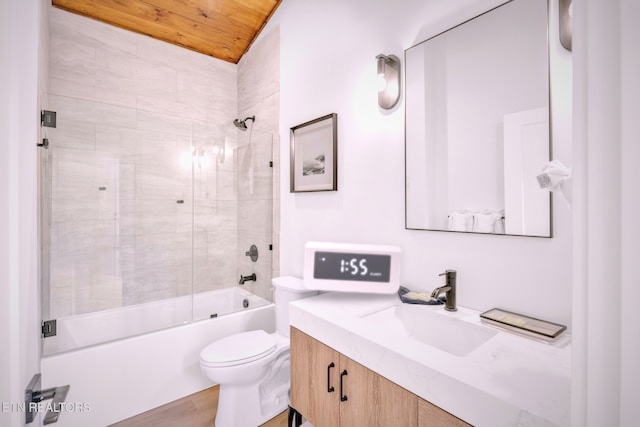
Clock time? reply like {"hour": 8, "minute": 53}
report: {"hour": 1, "minute": 55}
